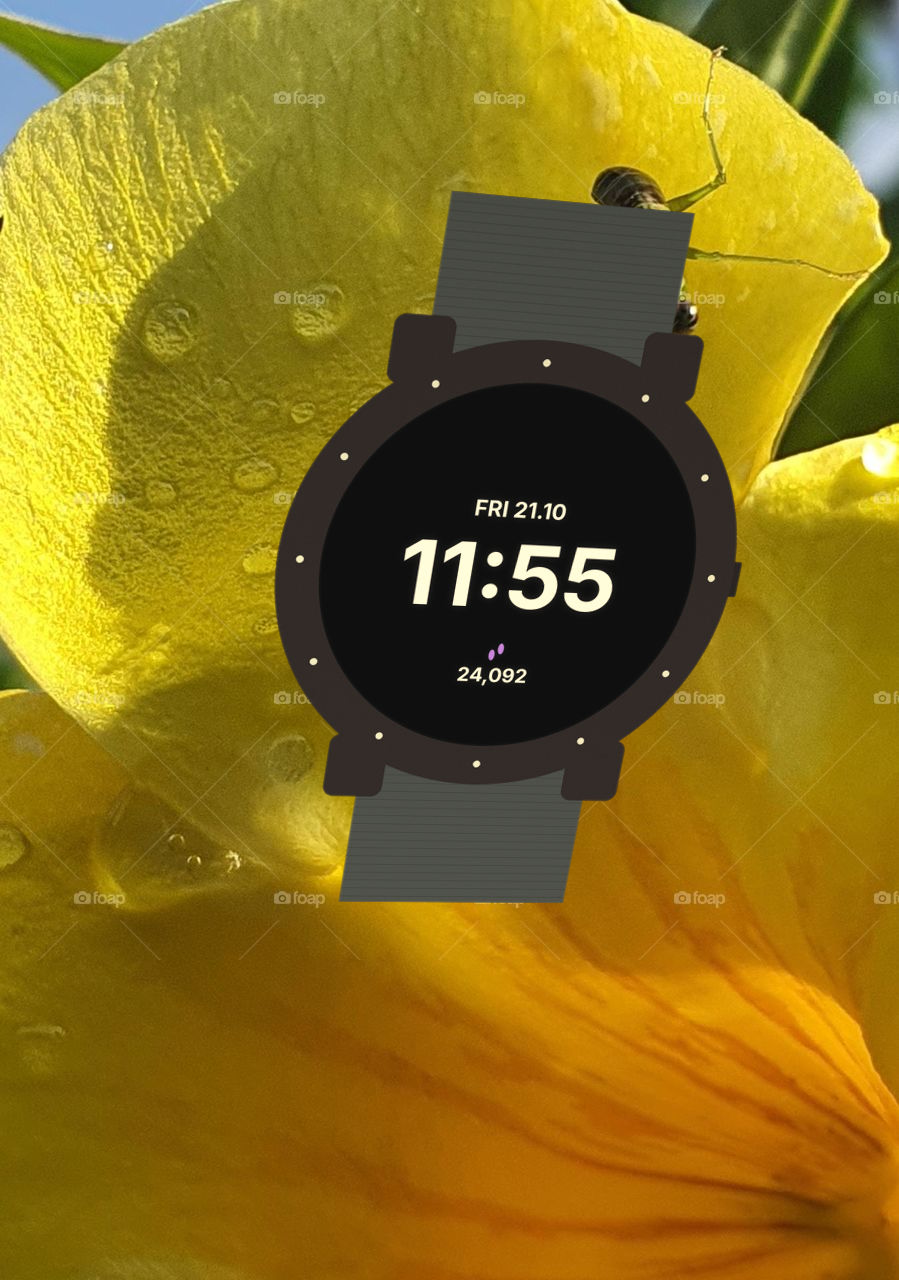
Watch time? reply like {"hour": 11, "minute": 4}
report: {"hour": 11, "minute": 55}
